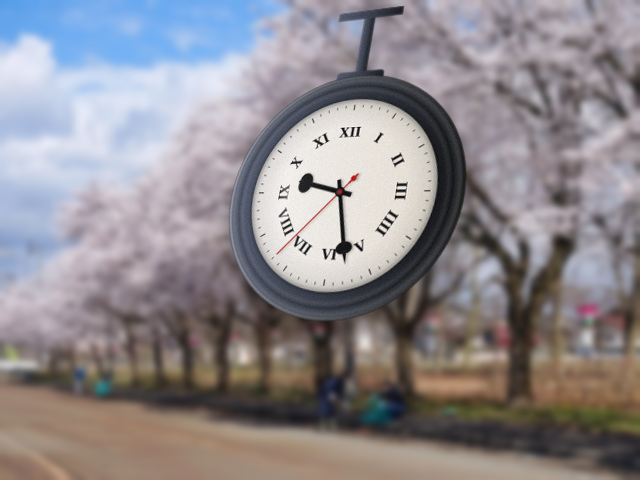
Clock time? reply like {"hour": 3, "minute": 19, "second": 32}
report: {"hour": 9, "minute": 27, "second": 37}
